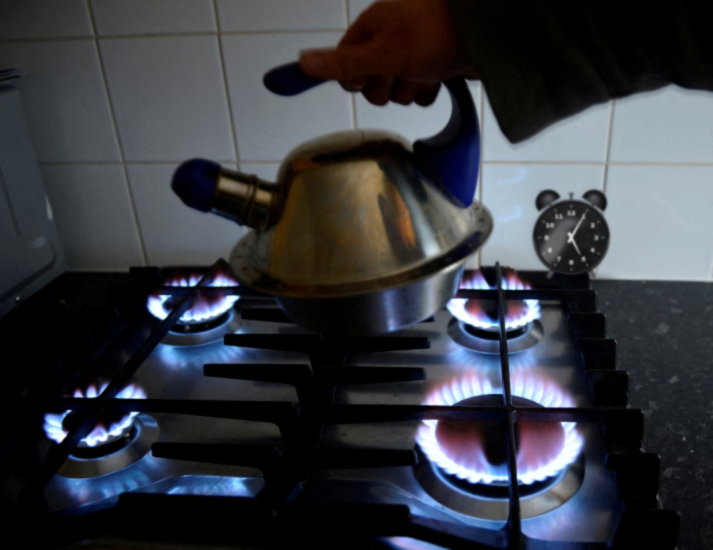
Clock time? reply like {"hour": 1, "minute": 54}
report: {"hour": 5, "minute": 5}
